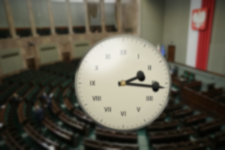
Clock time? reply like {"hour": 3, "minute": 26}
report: {"hour": 2, "minute": 16}
